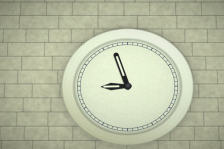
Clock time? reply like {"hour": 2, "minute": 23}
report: {"hour": 8, "minute": 57}
